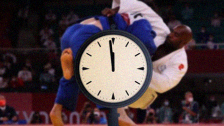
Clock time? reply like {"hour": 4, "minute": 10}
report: {"hour": 11, "minute": 59}
